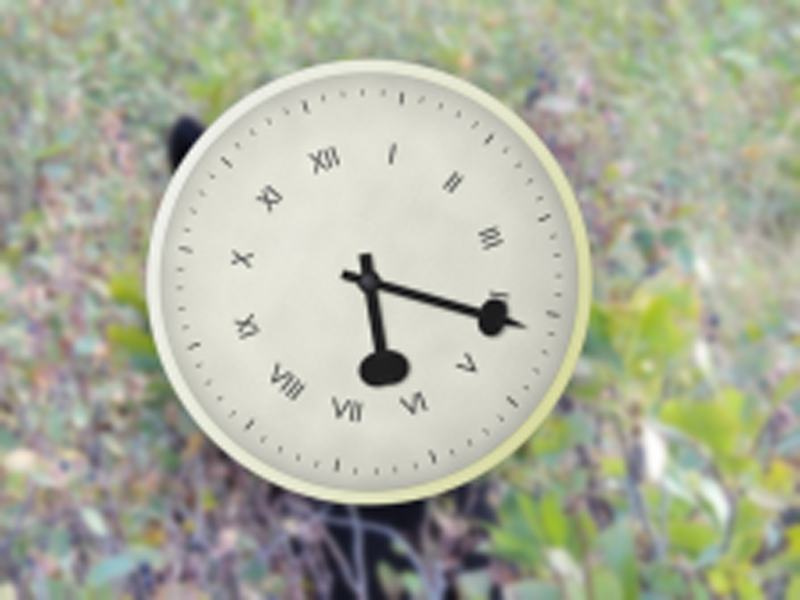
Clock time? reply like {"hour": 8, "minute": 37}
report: {"hour": 6, "minute": 21}
